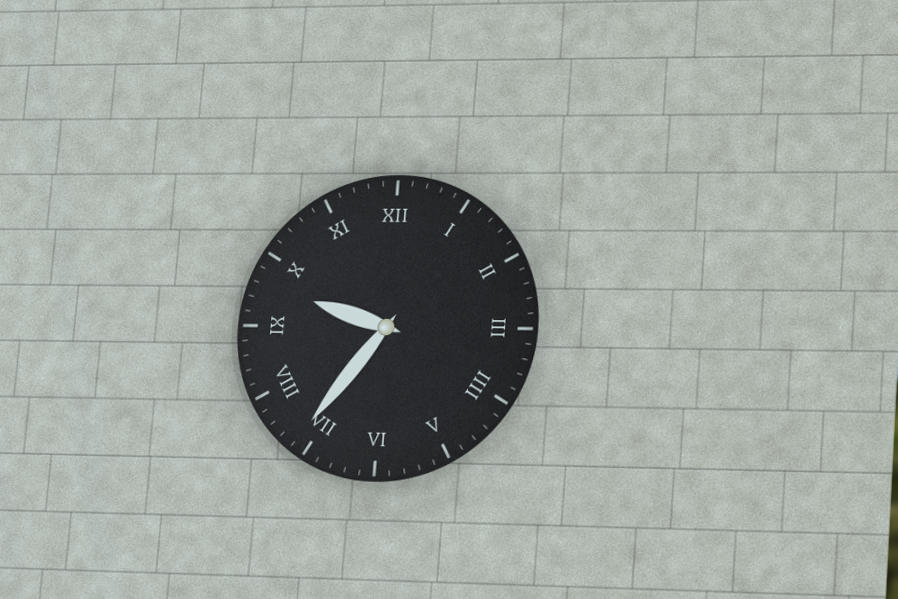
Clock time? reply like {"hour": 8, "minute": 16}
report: {"hour": 9, "minute": 36}
